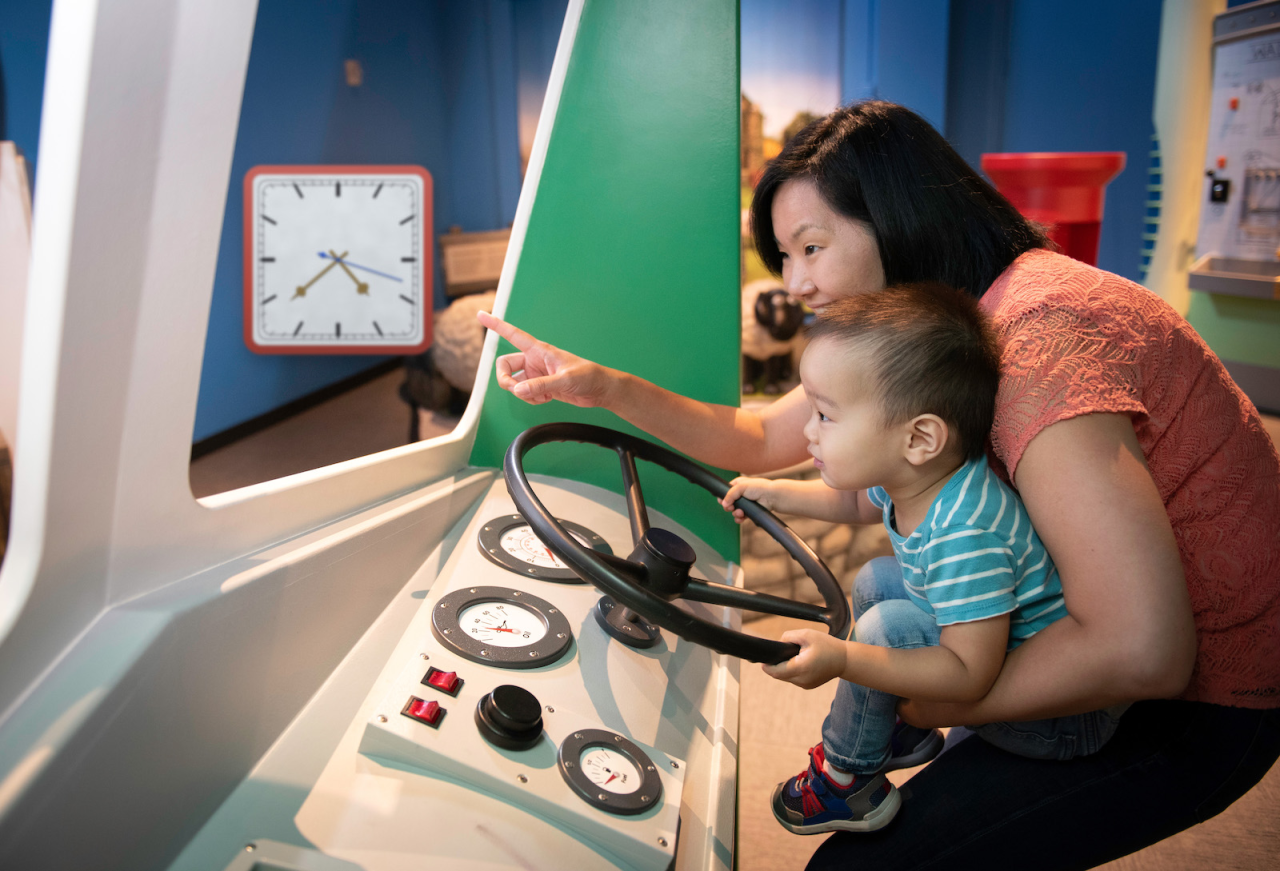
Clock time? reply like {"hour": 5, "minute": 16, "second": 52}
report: {"hour": 4, "minute": 38, "second": 18}
